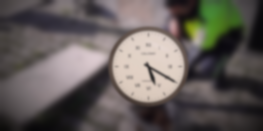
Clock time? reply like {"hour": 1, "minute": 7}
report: {"hour": 5, "minute": 20}
